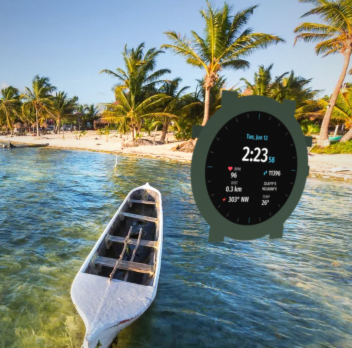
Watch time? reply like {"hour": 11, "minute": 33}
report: {"hour": 2, "minute": 23}
